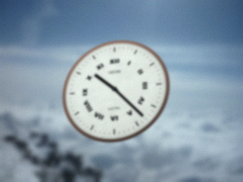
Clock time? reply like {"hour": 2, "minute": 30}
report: {"hour": 10, "minute": 23}
